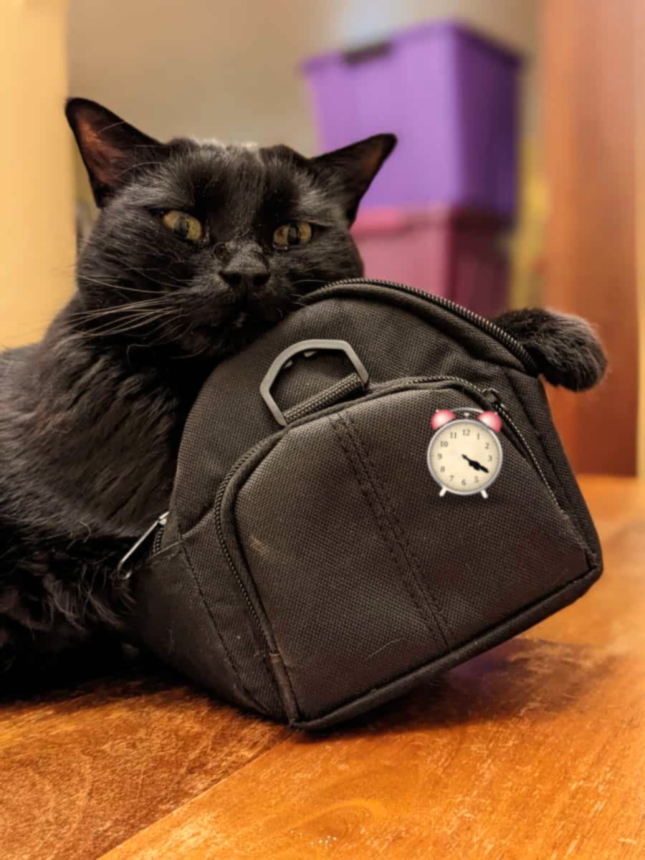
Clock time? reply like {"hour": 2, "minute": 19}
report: {"hour": 4, "minute": 20}
